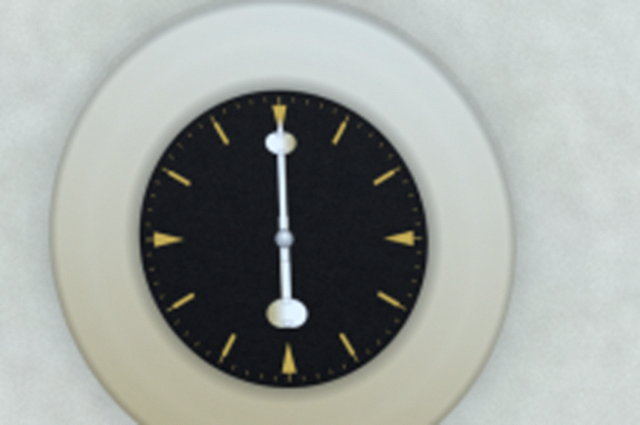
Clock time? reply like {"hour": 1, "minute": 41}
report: {"hour": 6, "minute": 0}
